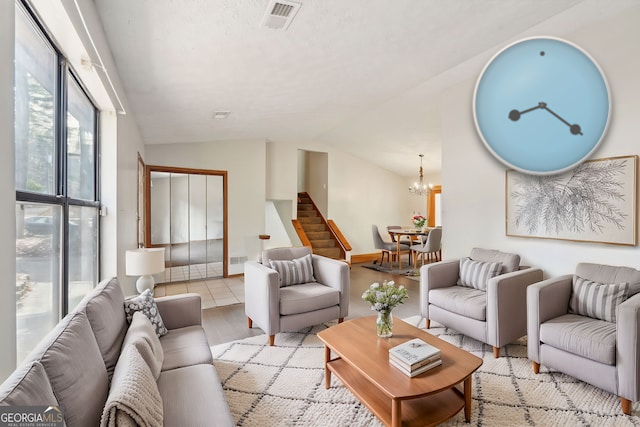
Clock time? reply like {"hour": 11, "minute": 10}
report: {"hour": 8, "minute": 21}
